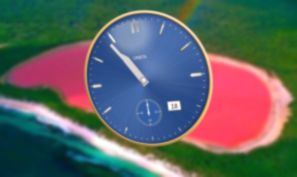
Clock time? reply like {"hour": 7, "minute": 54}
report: {"hour": 10, "minute": 54}
